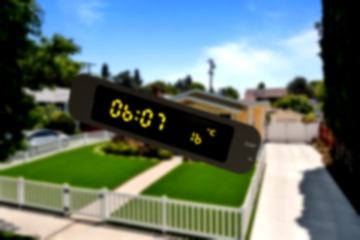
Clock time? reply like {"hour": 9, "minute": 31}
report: {"hour": 6, "minute": 7}
